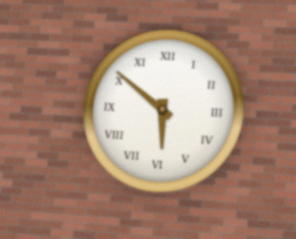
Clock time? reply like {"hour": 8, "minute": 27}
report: {"hour": 5, "minute": 51}
